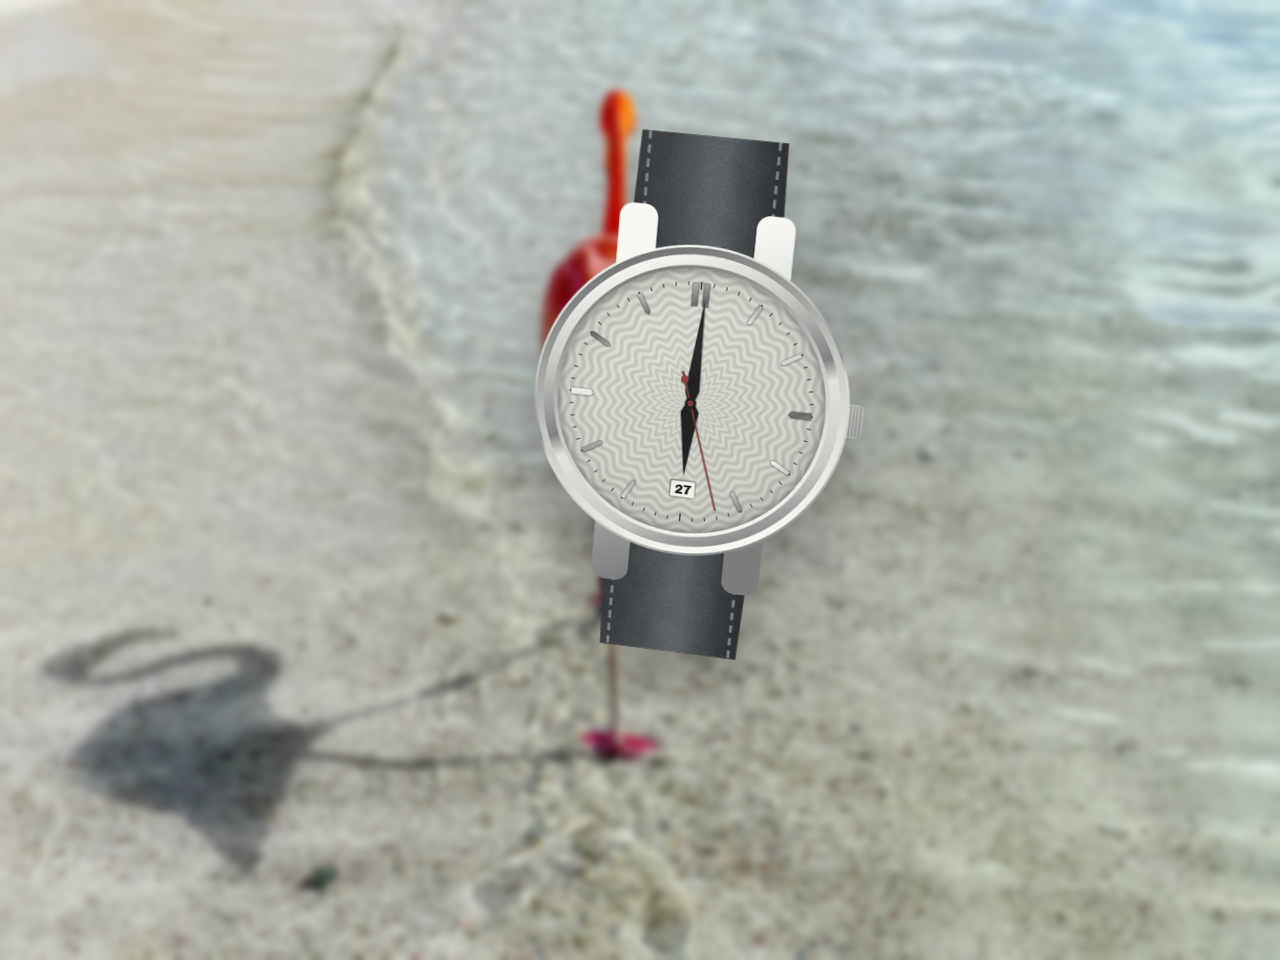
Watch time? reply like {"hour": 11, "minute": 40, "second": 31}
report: {"hour": 6, "minute": 0, "second": 27}
